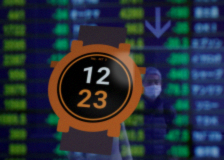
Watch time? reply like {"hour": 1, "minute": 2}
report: {"hour": 12, "minute": 23}
